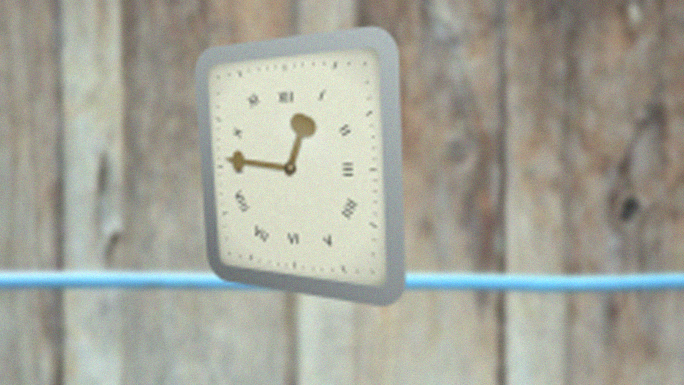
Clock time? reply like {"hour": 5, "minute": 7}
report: {"hour": 12, "minute": 46}
